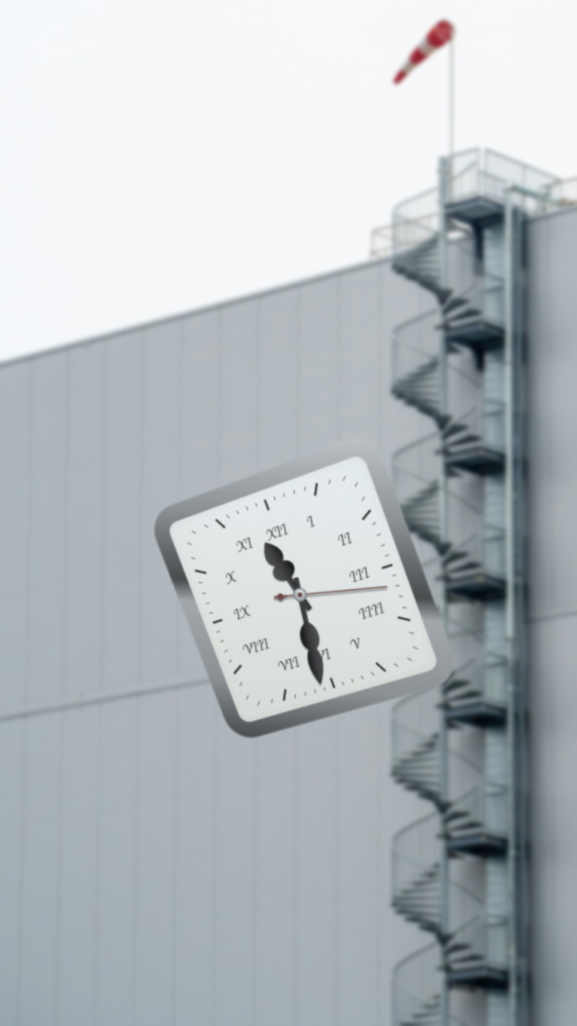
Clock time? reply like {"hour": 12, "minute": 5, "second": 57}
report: {"hour": 11, "minute": 31, "second": 17}
